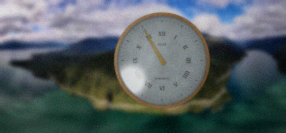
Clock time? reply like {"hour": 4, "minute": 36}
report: {"hour": 10, "minute": 55}
